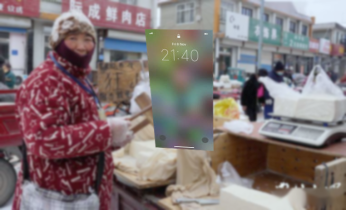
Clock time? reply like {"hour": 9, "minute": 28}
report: {"hour": 21, "minute": 40}
